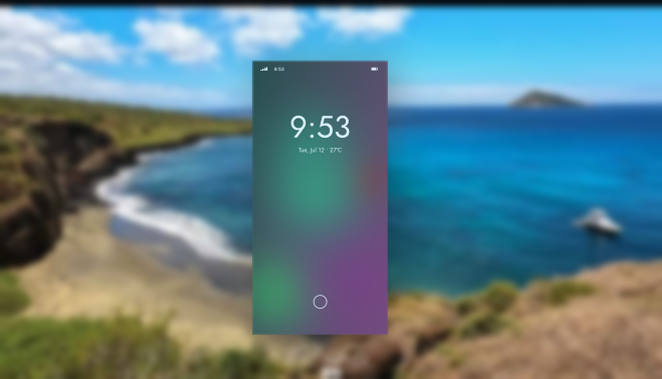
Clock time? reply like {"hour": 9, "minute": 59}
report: {"hour": 9, "minute": 53}
